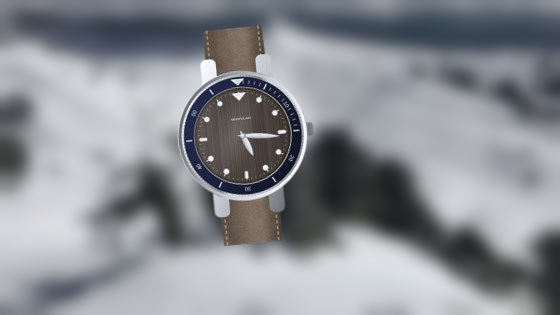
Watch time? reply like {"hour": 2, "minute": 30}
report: {"hour": 5, "minute": 16}
